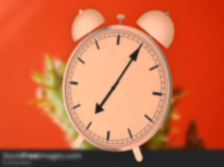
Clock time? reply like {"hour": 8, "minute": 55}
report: {"hour": 7, "minute": 5}
